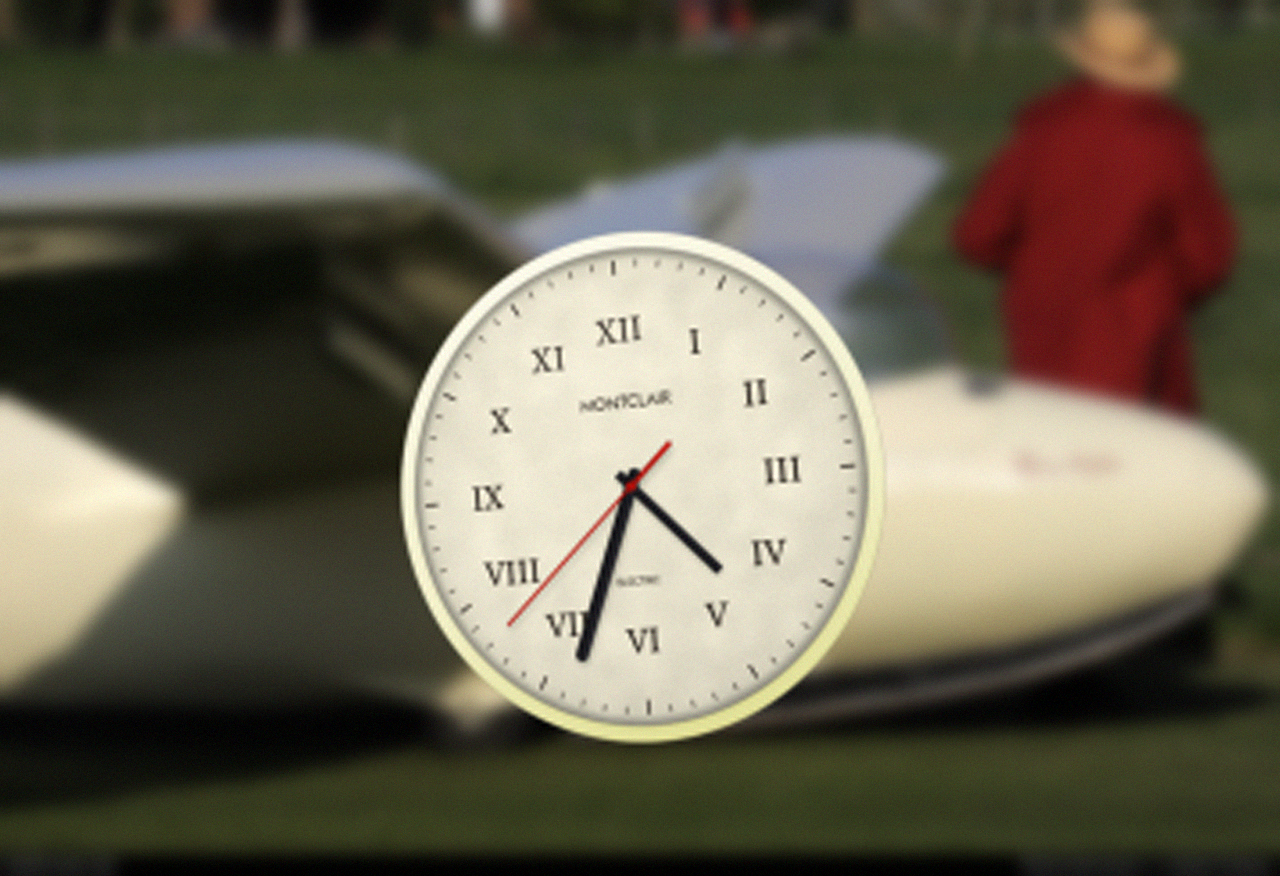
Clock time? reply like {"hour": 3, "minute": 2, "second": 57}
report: {"hour": 4, "minute": 33, "second": 38}
